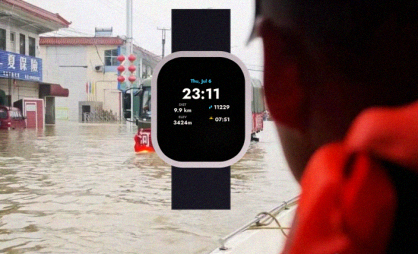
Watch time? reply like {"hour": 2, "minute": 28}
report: {"hour": 23, "minute": 11}
